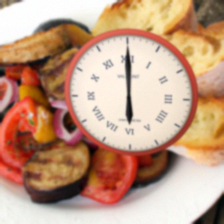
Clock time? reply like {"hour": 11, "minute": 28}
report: {"hour": 6, "minute": 0}
